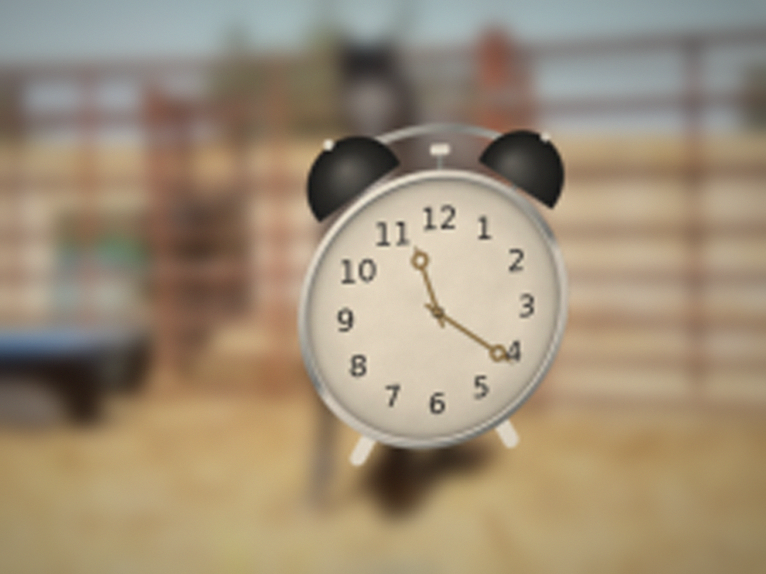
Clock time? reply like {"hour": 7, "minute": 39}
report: {"hour": 11, "minute": 21}
